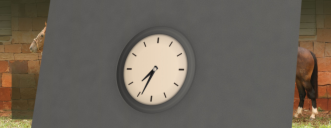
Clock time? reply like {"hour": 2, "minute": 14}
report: {"hour": 7, "minute": 34}
